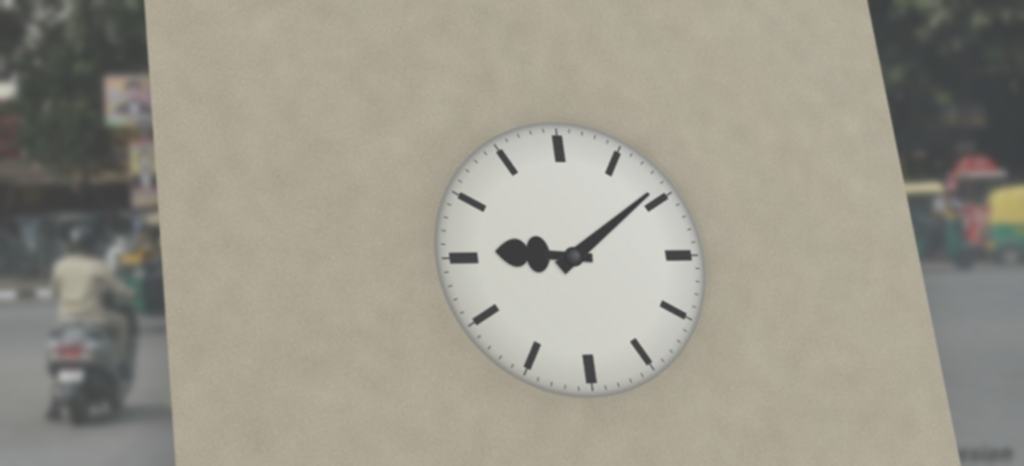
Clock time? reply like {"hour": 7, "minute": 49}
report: {"hour": 9, "minute": 9}
